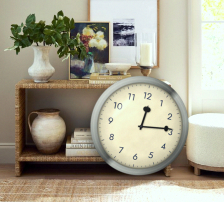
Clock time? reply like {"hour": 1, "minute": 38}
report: {"hour": 12, "minute": 14}
